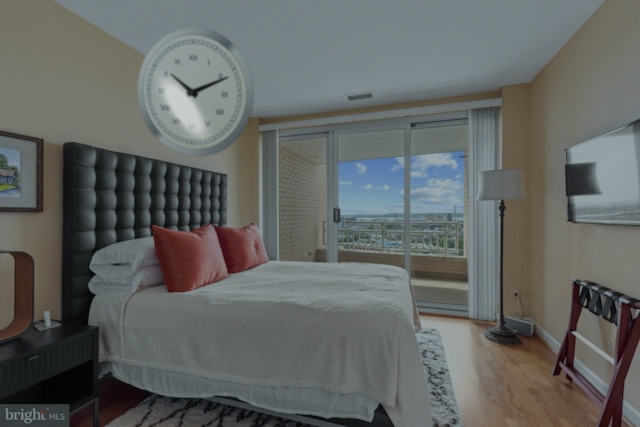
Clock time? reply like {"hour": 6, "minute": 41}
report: {"hour": 10, "minute": 11}
